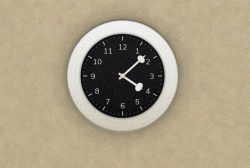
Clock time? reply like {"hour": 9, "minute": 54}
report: {"hour": 4, "minute": 8}
